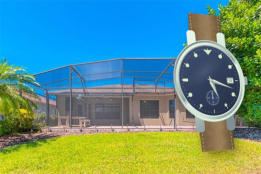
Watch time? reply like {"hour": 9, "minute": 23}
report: {"hour": 5, "minute": 18}
